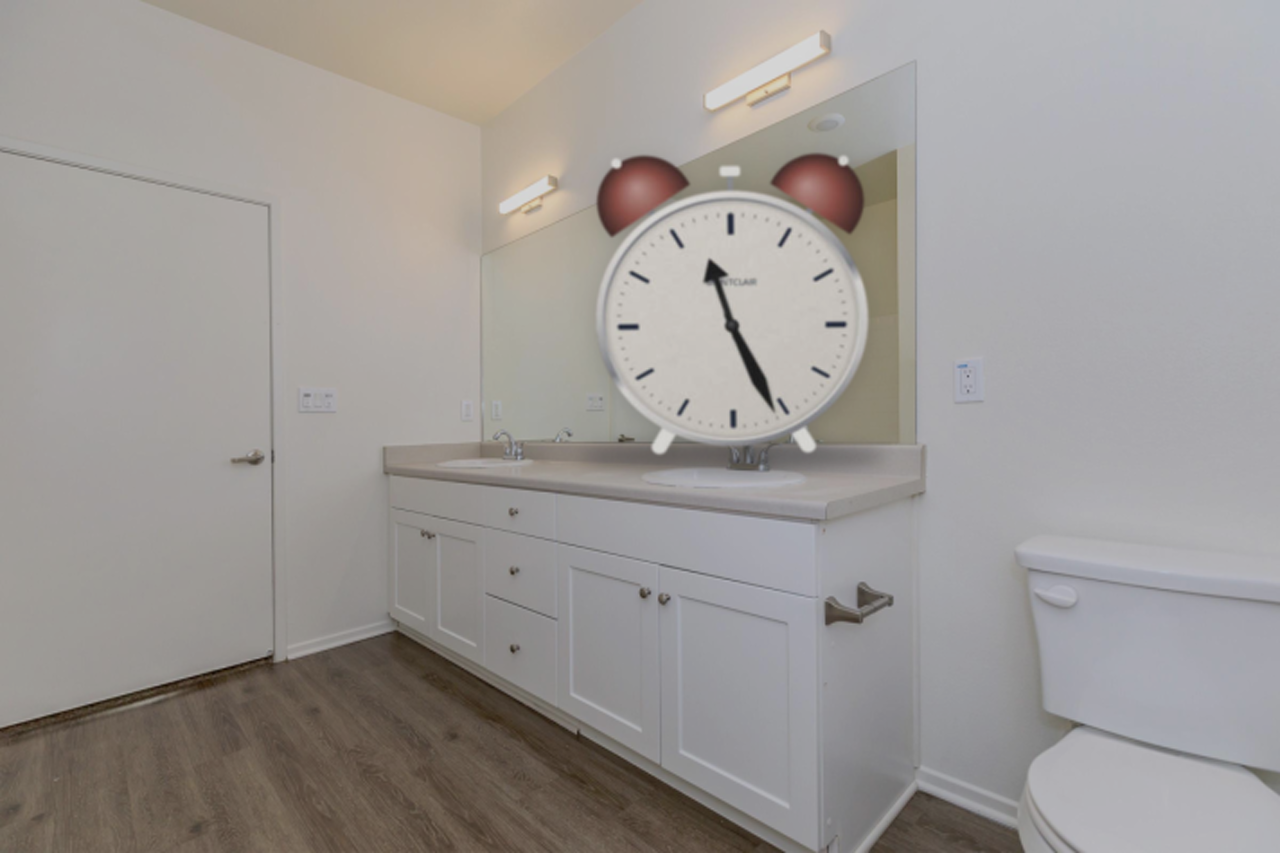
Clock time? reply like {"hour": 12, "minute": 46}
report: {"hour": 11, "minute": 26}
